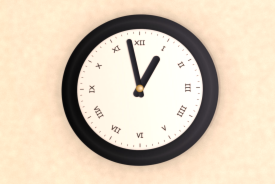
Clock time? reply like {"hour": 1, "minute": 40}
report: {"hour": 12, "minute": 58}
